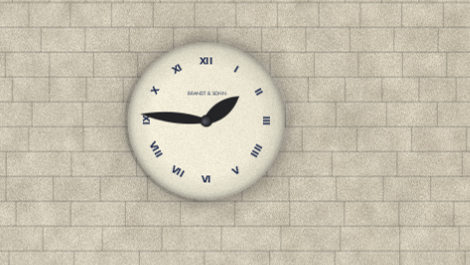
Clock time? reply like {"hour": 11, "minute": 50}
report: {"hour": 1, "minute": 46}
